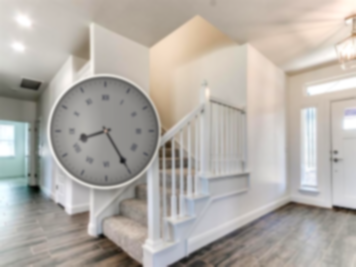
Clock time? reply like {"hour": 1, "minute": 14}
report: {"hour": 8, "minute": 25}
